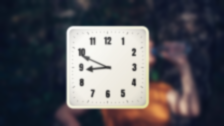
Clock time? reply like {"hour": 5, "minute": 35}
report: {"hour": 8, "minute": 49}
